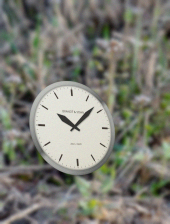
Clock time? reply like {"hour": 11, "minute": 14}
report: {"hour": 10, "minute": 8}
